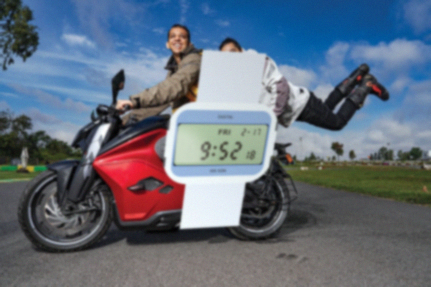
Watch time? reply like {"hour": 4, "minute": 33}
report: {"hour": 9, "minute": 52}
